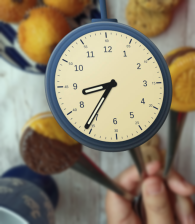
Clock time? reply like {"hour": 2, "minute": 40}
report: {"hour": 8, "minute": 36}
